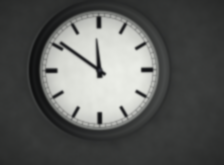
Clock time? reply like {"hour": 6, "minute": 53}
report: {"hour": 11, "minute": 51}
